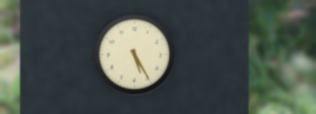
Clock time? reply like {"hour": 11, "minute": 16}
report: {"hour": 5, "minute": 25}
